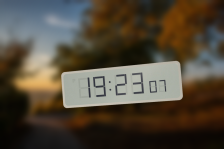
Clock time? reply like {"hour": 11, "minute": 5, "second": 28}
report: {"hour": 19, "minute": 23, "second": 7}
